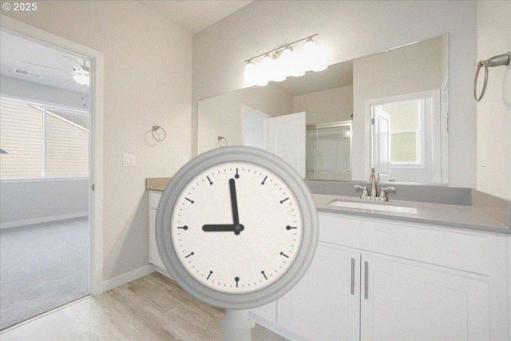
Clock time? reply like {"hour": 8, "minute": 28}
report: {"hour": 8, "minute": 59}
